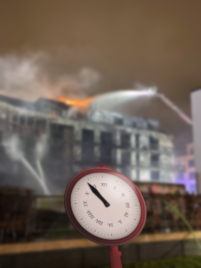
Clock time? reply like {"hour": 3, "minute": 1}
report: {"hour": 10, "minute": 54}
